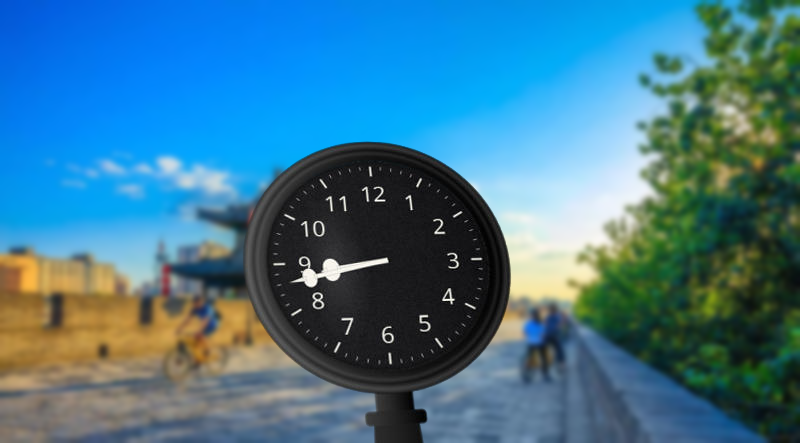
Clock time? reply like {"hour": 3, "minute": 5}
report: {"hour": 8, "minute": 43}
